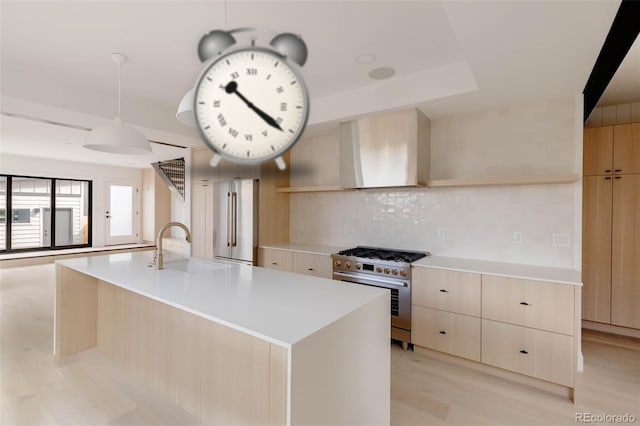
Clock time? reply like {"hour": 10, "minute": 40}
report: {"hour": 10, "minute": 21}
